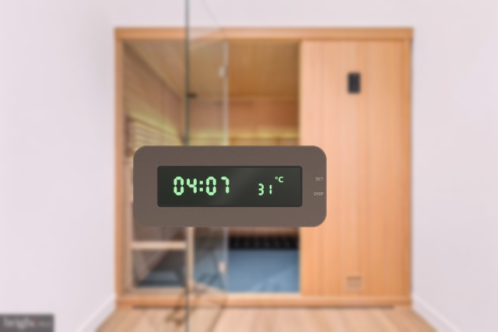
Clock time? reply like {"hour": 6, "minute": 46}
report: {"hour": 4, "minute": 7}
